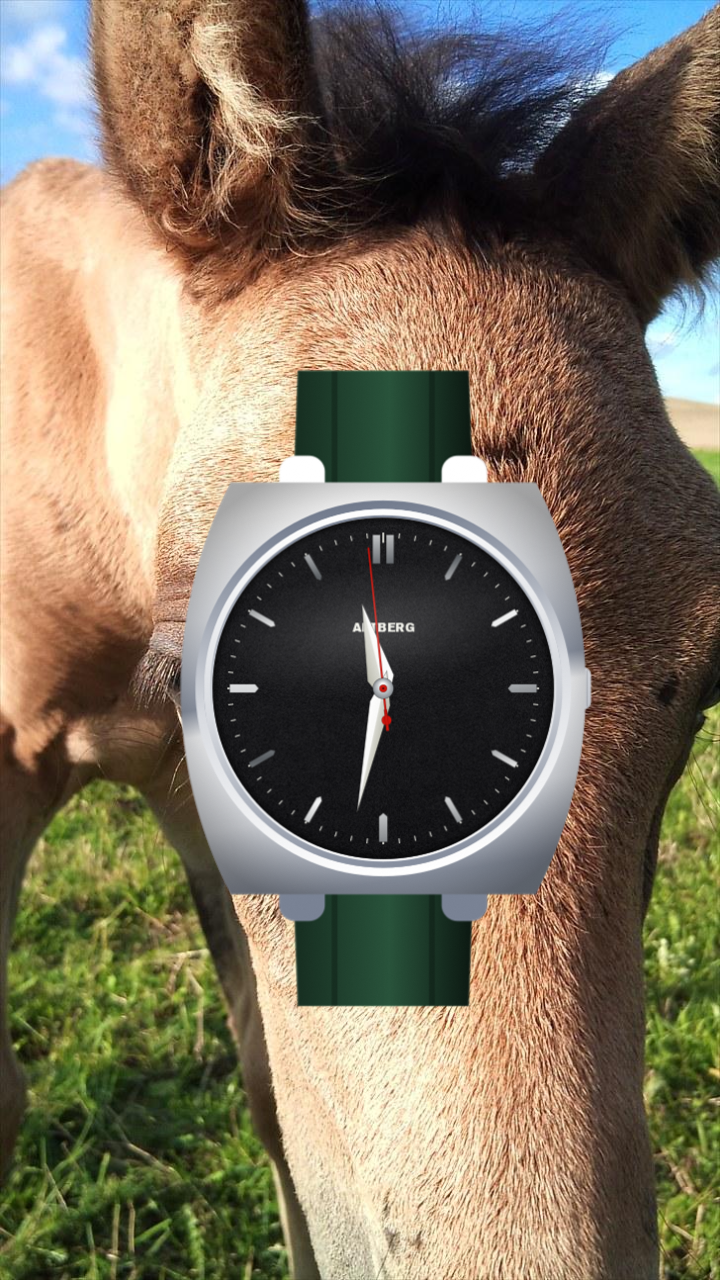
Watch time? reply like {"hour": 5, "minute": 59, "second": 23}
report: {"hour": 11, "minute": 31, "second": 59}
